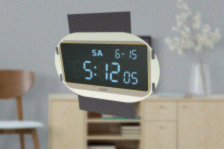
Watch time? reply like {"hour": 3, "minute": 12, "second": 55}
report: {"hour": 5, "minute": 12, "second": 5}
